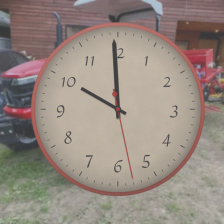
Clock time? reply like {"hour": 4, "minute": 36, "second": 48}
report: {"hour": 9, "minute": 59, "second": 28}
